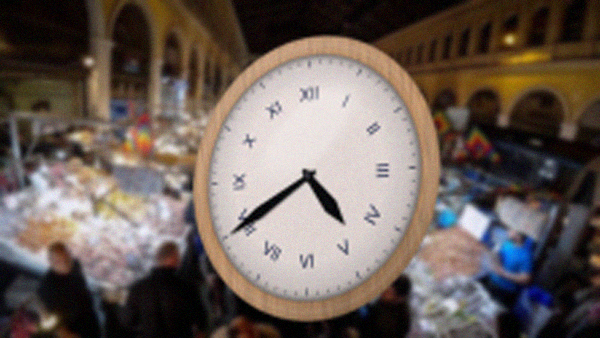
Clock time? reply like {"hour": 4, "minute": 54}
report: {"hour": 4, "minute": 40}
